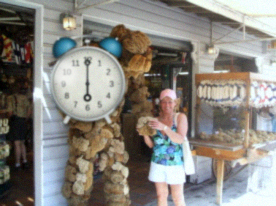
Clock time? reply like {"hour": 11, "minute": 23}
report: {"hour": 6, "minute": 0}
